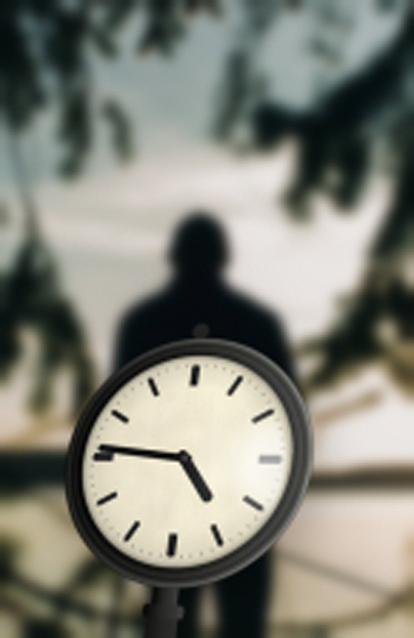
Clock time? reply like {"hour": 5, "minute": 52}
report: {"hour": 4, "minute": 46}
